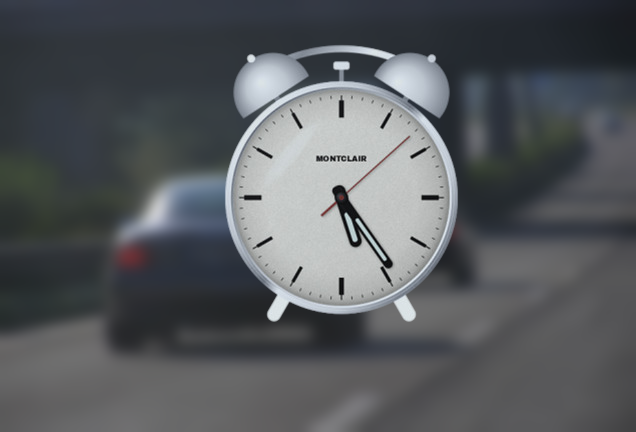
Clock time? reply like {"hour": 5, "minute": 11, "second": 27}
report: {"hour": 5, "minute": 24, "second": 8}
